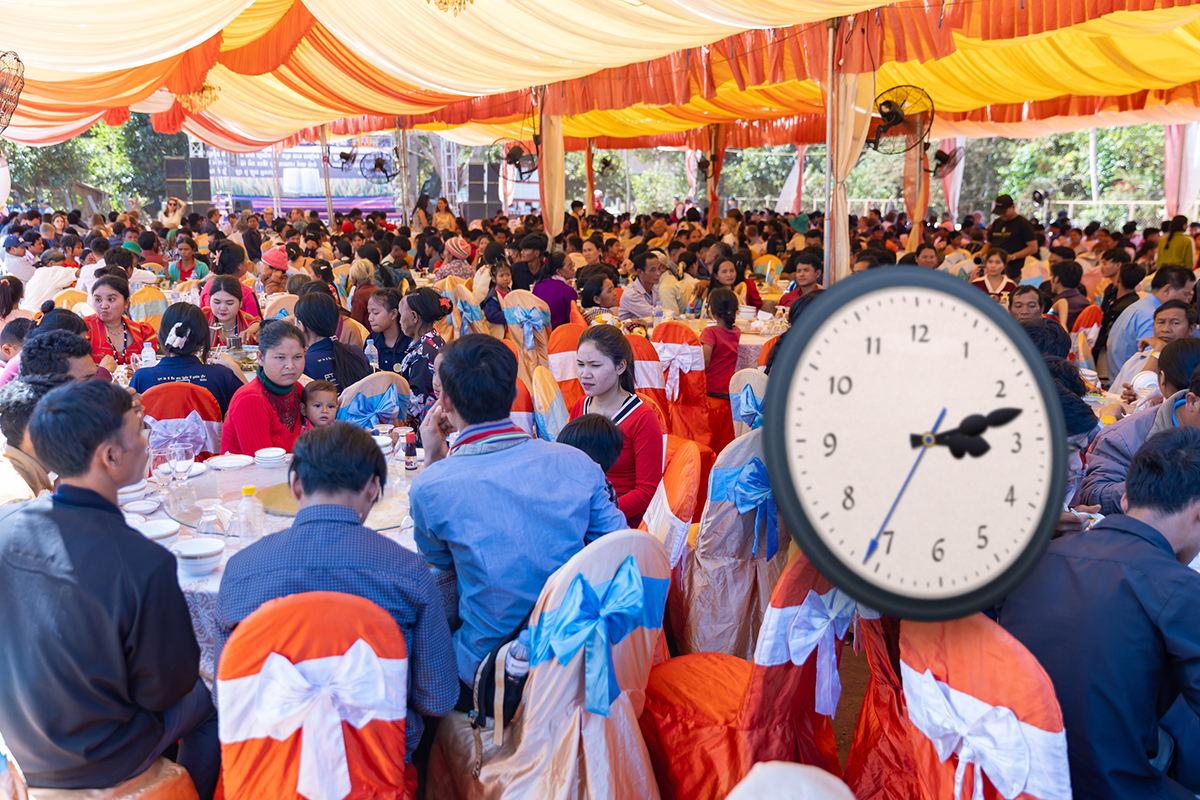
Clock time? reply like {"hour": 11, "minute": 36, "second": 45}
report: {"hour": 3, "minute": 12, "second": 36}
